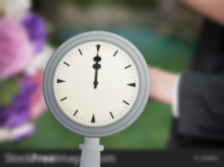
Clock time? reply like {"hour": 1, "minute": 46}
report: {"hour": 12, "minute": 0}
